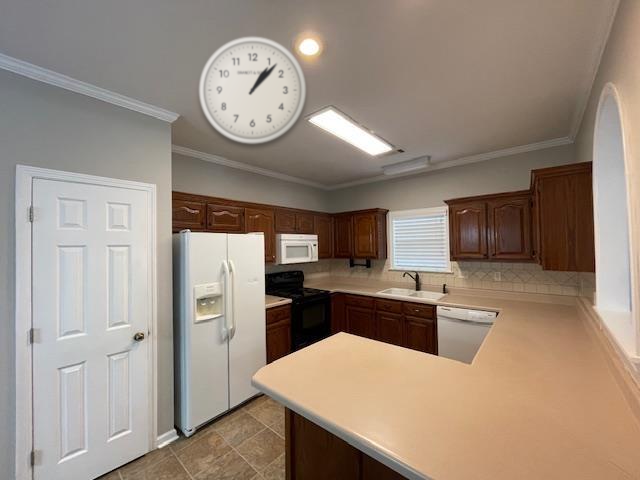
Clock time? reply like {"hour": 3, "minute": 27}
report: {"hour": 1, "minute": 7}
